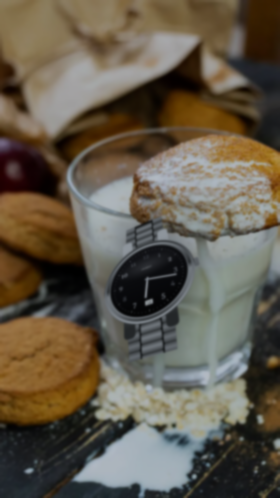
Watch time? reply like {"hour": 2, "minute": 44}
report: {"hour": 6, "minute": 17}
